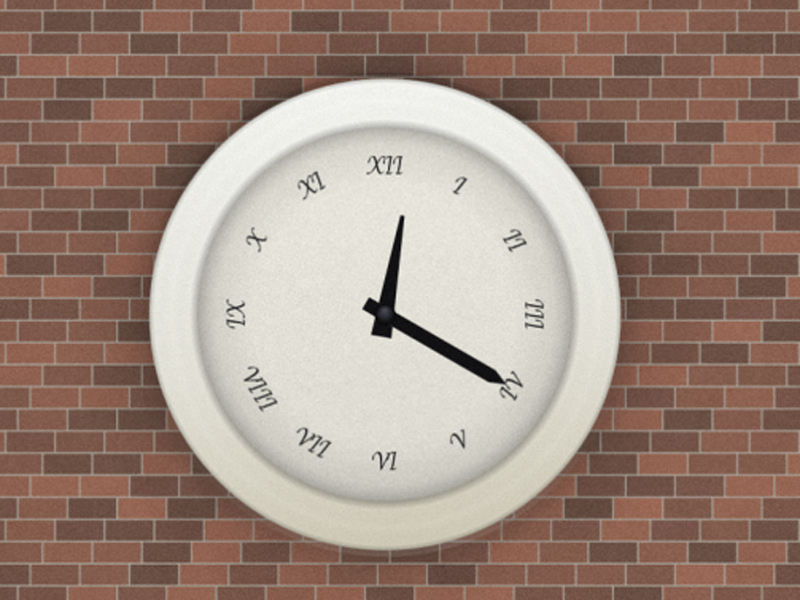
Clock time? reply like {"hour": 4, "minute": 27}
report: {"hour": 12, "minute": 20}
